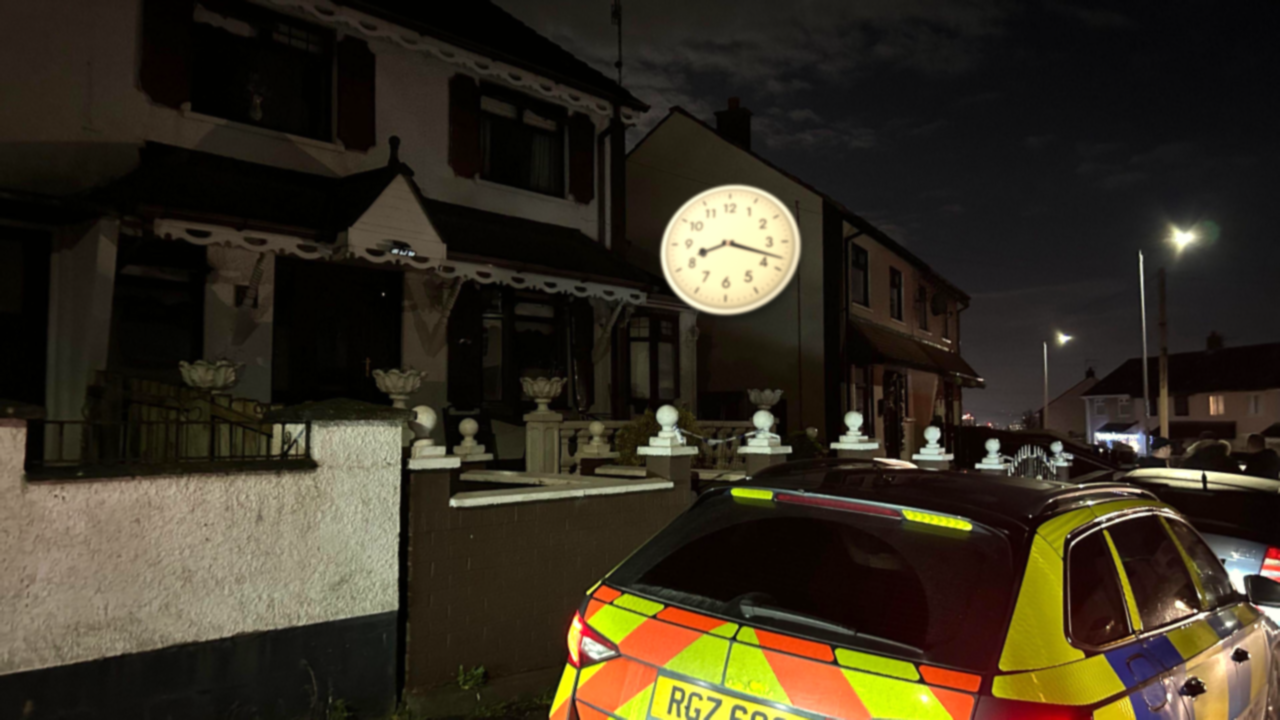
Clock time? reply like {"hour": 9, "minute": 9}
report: {"hour": 8, "minute": 18}
